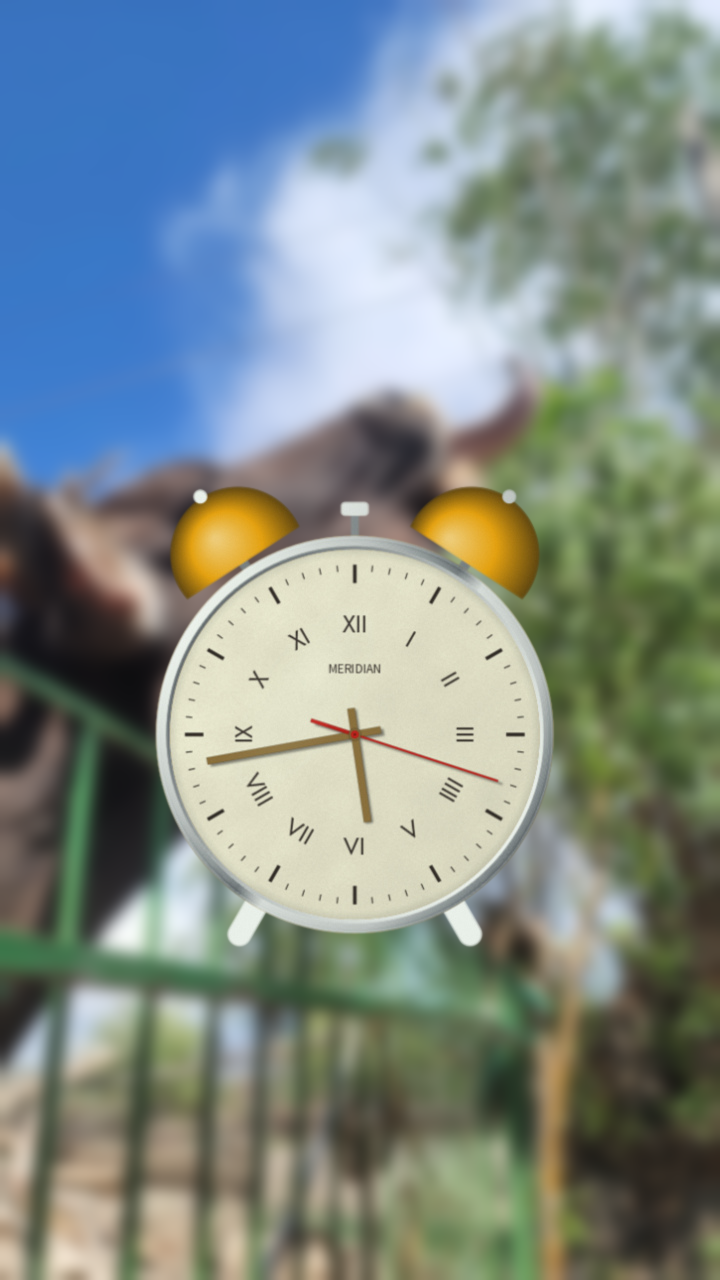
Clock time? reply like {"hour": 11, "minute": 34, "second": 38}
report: {"hour": 5, "minute": 43, "second": 18}
